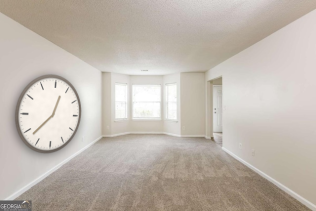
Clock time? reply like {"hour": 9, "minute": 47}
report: {"hour": 12, "minute": 38}
